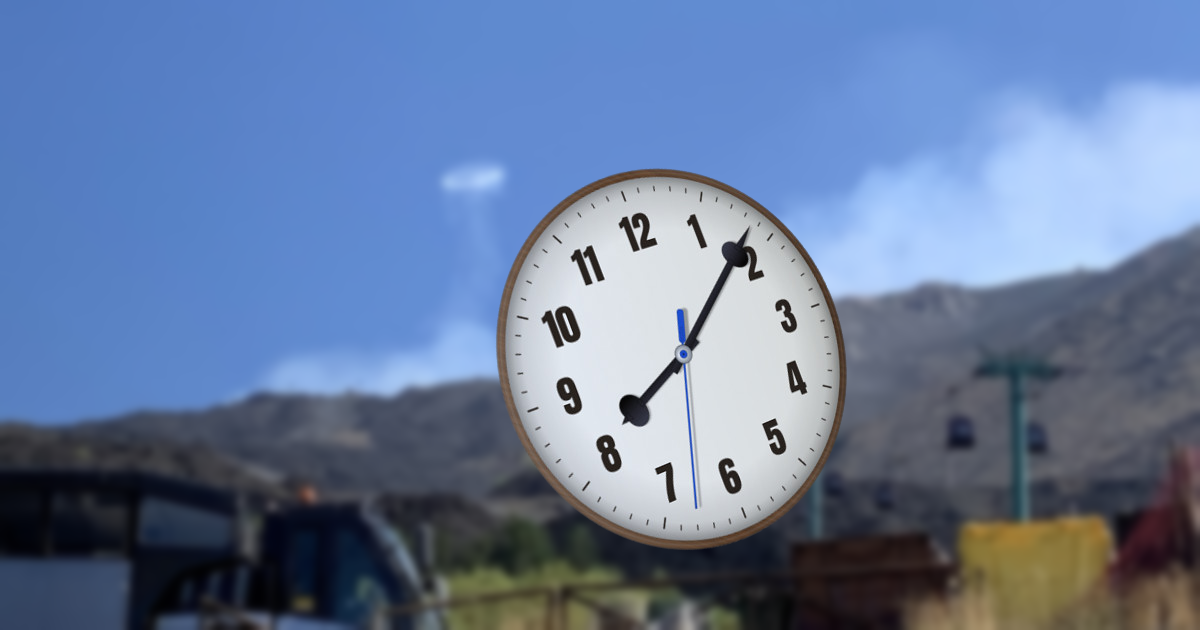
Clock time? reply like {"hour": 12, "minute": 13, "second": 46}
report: {"hour": 8, "minute": 8, "second": 33}
